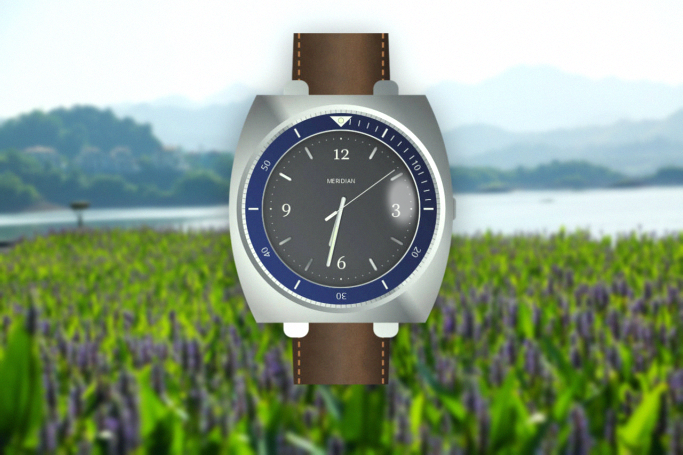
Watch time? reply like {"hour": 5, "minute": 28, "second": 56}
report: {"hour": 6, "minute": 32, "second": 9}
